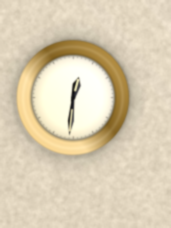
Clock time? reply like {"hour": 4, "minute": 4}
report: {"hour": 12, "minute": 31}
